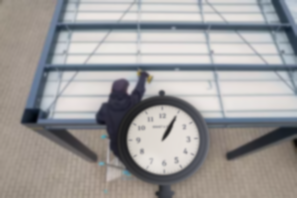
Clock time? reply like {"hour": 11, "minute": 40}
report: {"hour": 1, "minute": 5}
